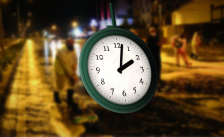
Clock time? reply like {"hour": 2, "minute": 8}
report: {"hour": 2, "minute": 2}
